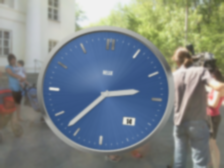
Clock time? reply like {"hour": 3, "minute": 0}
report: {"hour": 2, "minute": 37}
